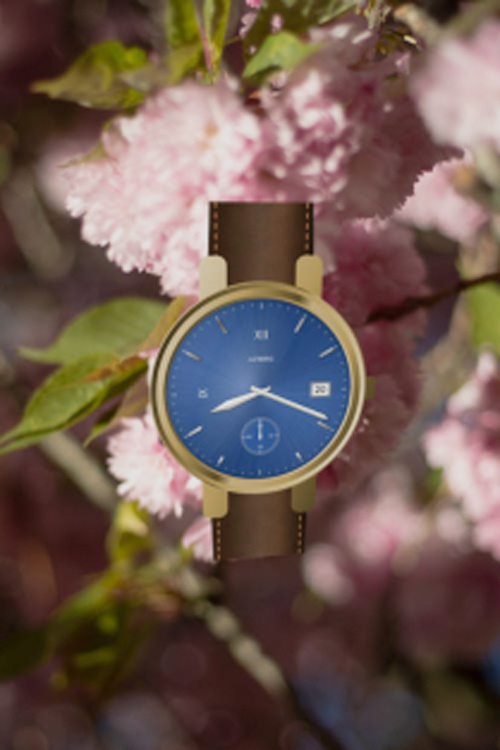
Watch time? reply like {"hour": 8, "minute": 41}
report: {"hour": 8, "minute": 19}
